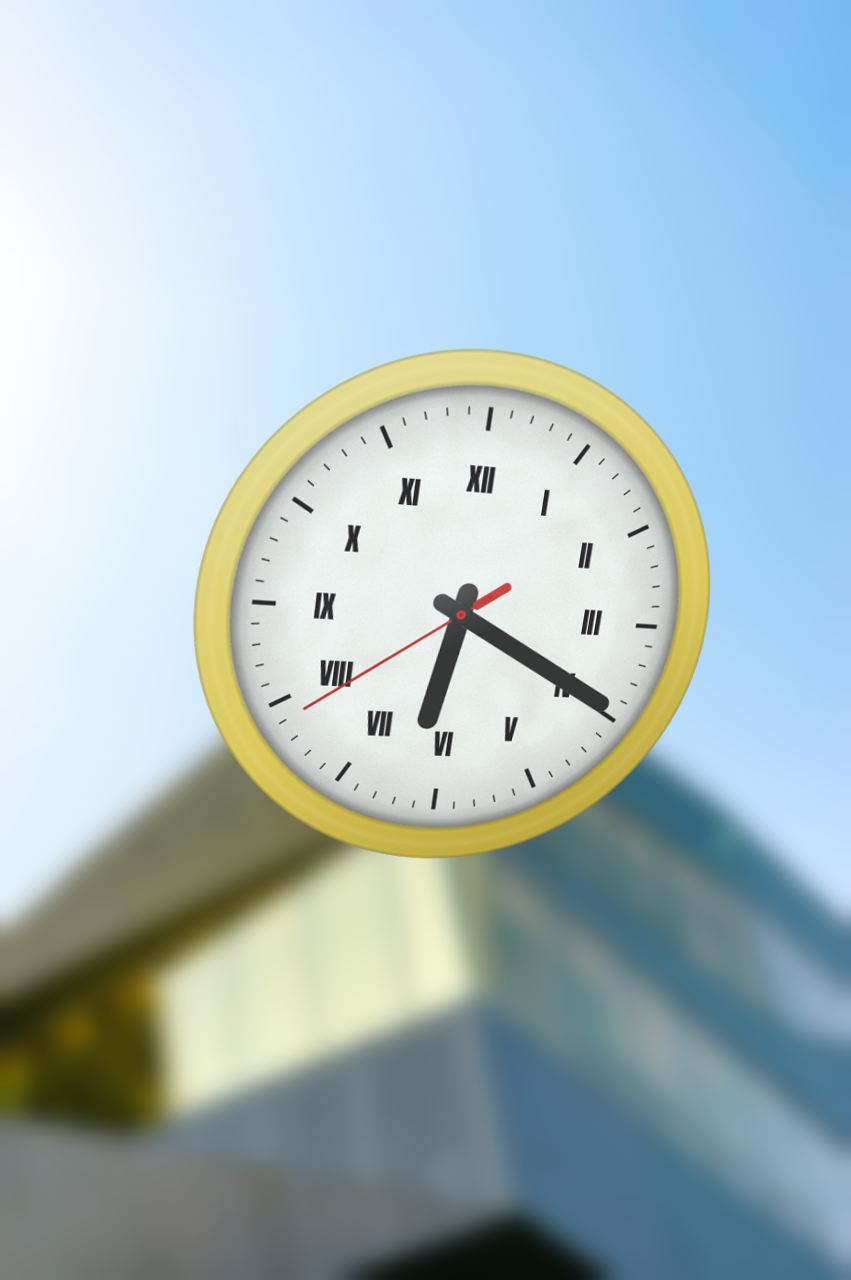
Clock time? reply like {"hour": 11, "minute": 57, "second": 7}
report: {"hour": 6, "minute": 19, "second": 39}
